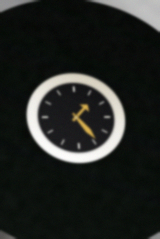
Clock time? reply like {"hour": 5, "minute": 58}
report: {"hour": 1, "minute": 24}
